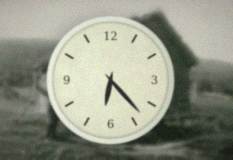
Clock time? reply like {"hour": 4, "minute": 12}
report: {"hour": 6, "minute": 23}
